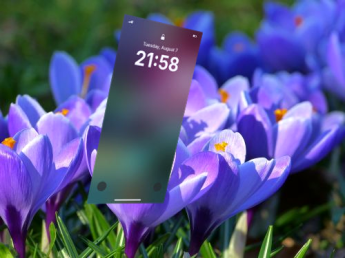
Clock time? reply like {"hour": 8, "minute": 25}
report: {"hour": 21, "minute": 58}
